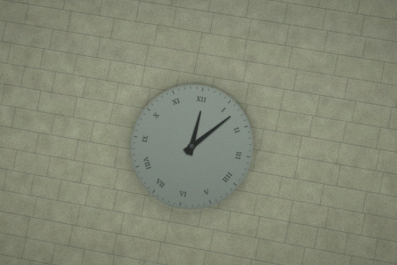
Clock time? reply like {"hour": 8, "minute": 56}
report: {"hour": 12, "minute": 7}
